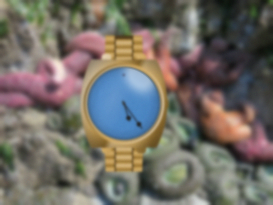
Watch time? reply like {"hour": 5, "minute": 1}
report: {"hour": 5, "minute": 24}
